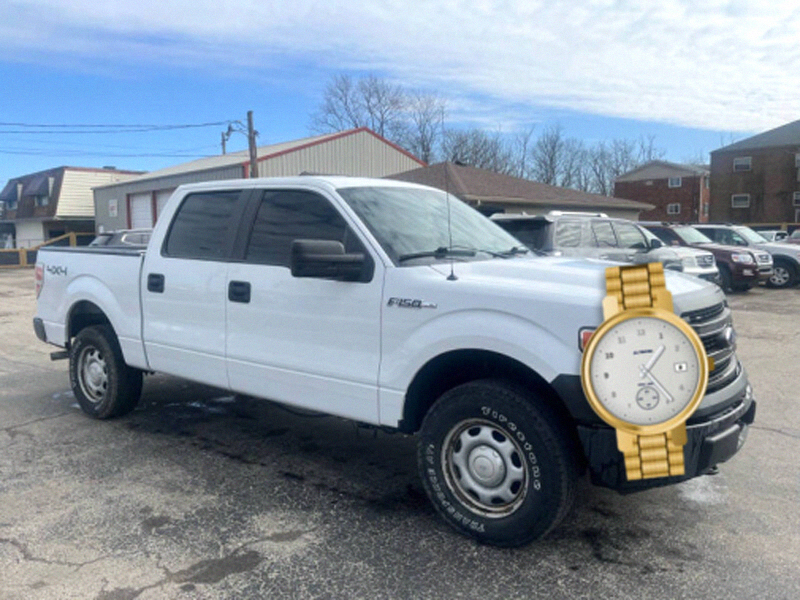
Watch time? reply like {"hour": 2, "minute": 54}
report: {"hour": 1, "minute": 24}
